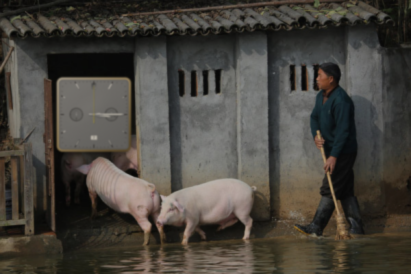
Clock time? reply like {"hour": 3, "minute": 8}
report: {"hour": 3, "minute": 15}
